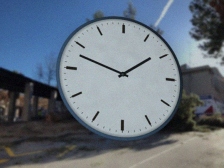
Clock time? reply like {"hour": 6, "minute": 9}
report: {"hour": 1, "minute": 48}
